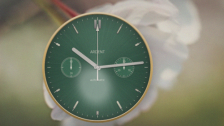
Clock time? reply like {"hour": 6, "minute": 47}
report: {"hour": 10, "minute": 14}
